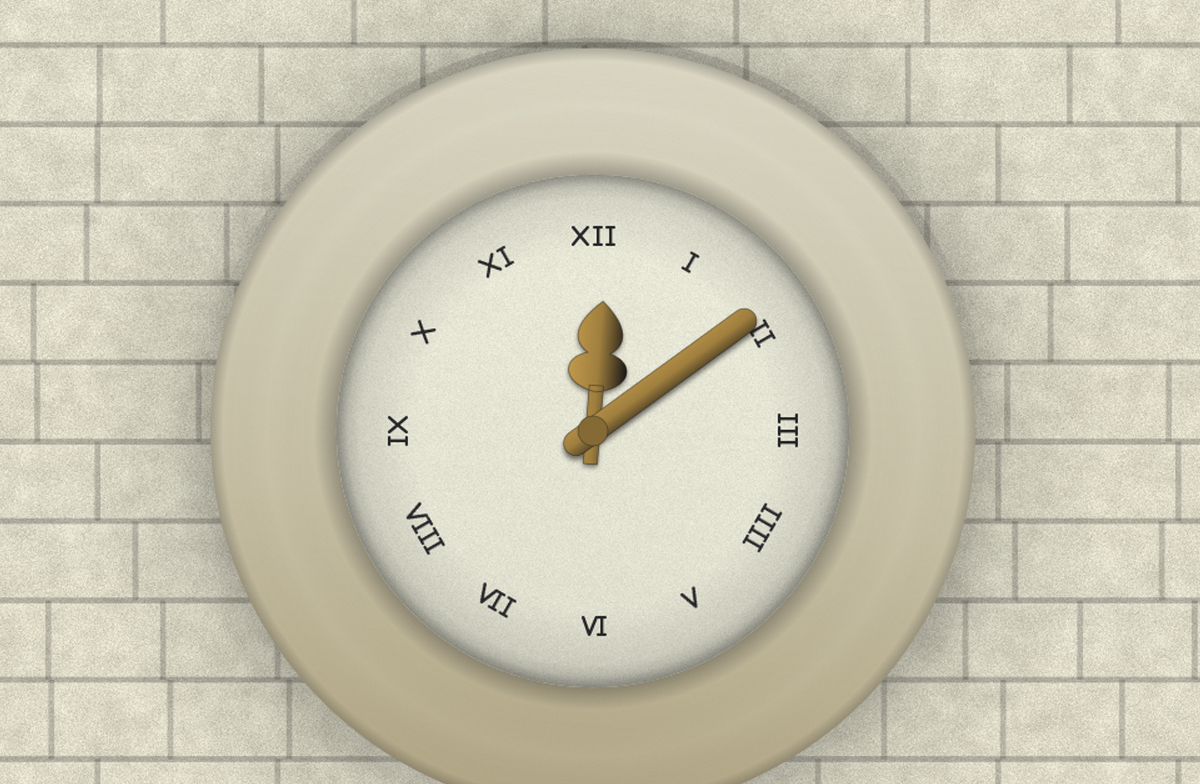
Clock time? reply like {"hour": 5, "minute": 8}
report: {"hour": 12, "minute": 9}
